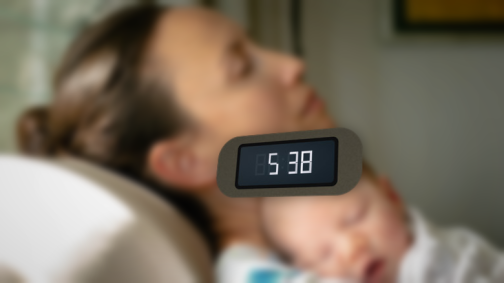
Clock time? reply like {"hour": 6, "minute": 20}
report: {"hour": 5, "minute": 38}
